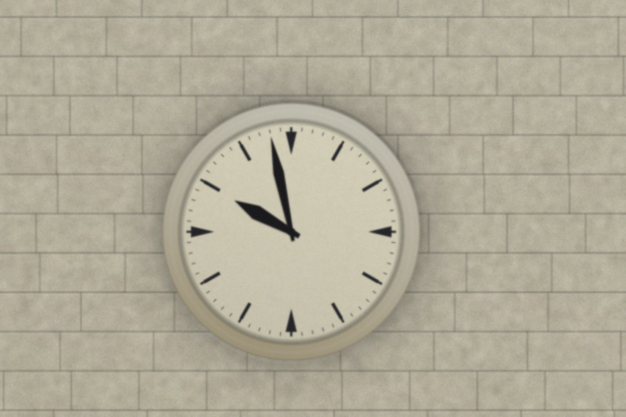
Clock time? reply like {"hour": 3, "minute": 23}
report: {"hour": 9, "minute": 58}
